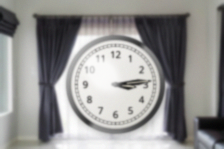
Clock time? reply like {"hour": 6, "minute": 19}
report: {"hour": 3, "minute": 14}
